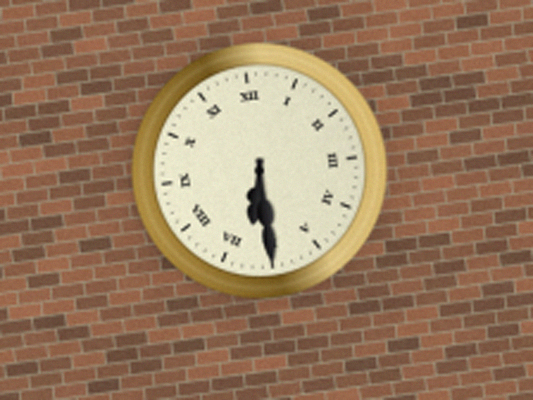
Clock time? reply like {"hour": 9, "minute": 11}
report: {"hour": 6, "minute": 30}
